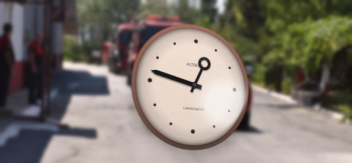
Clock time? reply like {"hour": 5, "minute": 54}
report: {"hour": 12, "minute": 47}
